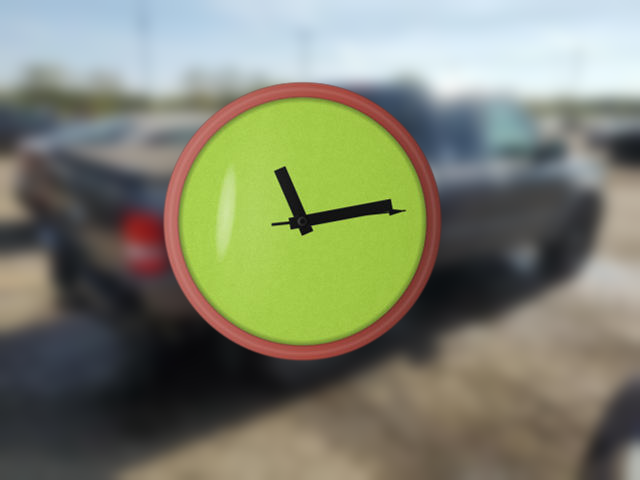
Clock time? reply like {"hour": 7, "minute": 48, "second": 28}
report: {"hour": 11, "minute": 13, "second": 14}
